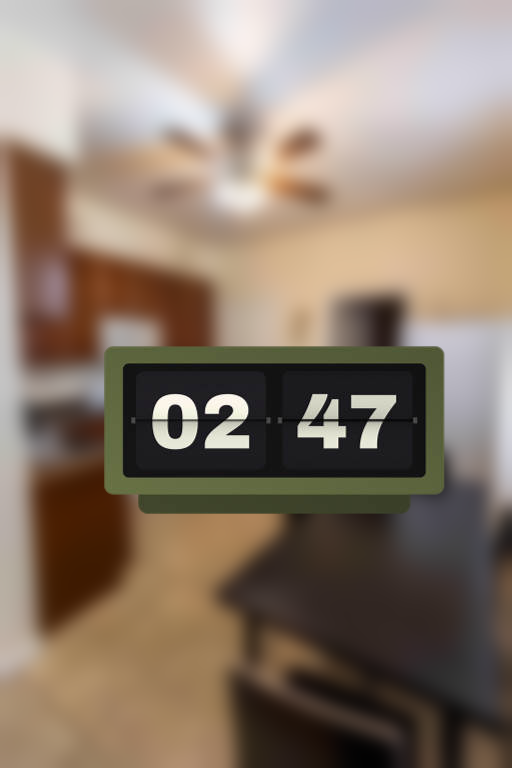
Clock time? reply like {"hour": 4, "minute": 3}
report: {"hour": 2, "minute": 47}
